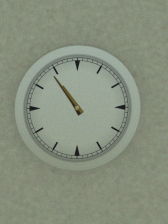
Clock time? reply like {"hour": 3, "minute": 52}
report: {"hour": 10, "minute": 54}
